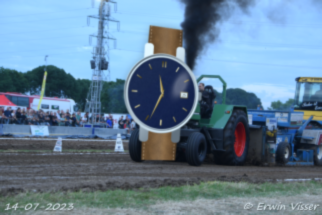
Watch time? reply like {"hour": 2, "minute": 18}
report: {"hour": 11, "minute": 34}
